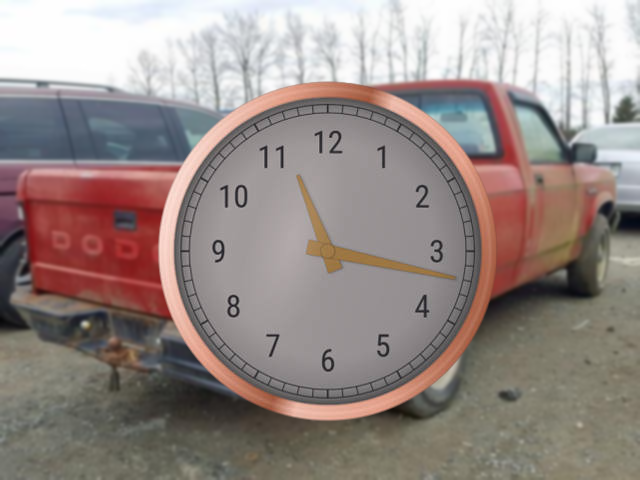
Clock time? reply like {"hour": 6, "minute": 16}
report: {"hour": 11, "minute": 17}
